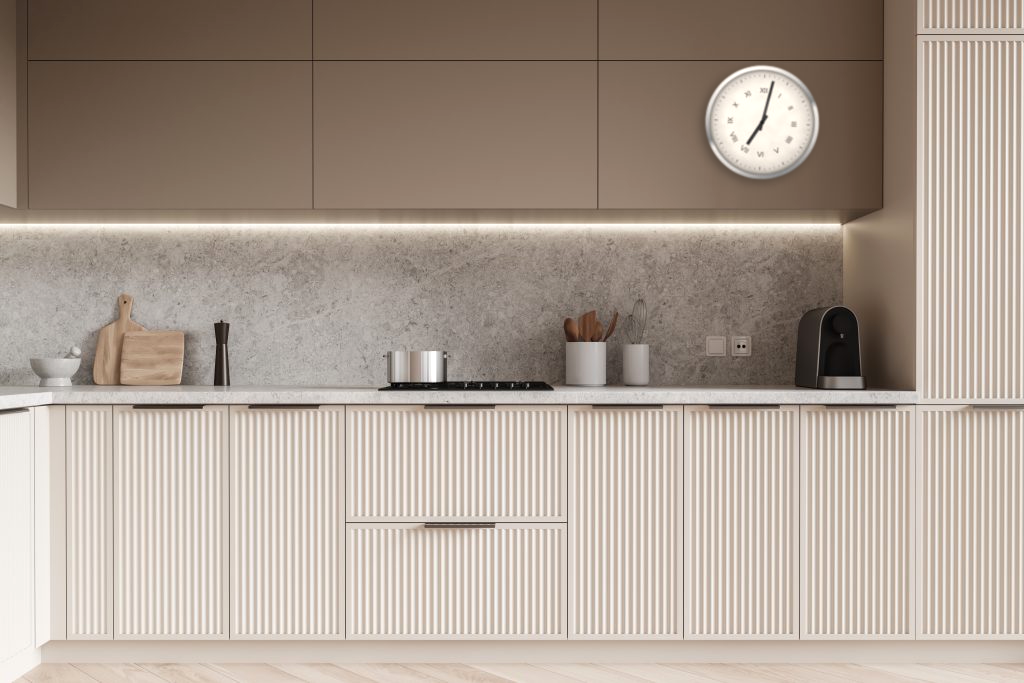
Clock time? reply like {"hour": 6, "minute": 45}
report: {"hour": 7, "minute": 2}
